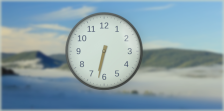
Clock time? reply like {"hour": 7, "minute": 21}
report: {"hour": 6, "minute": 32}
